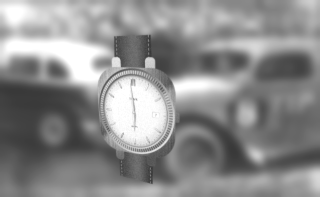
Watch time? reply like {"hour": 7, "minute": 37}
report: {"hour": 5, "minute": 59}
